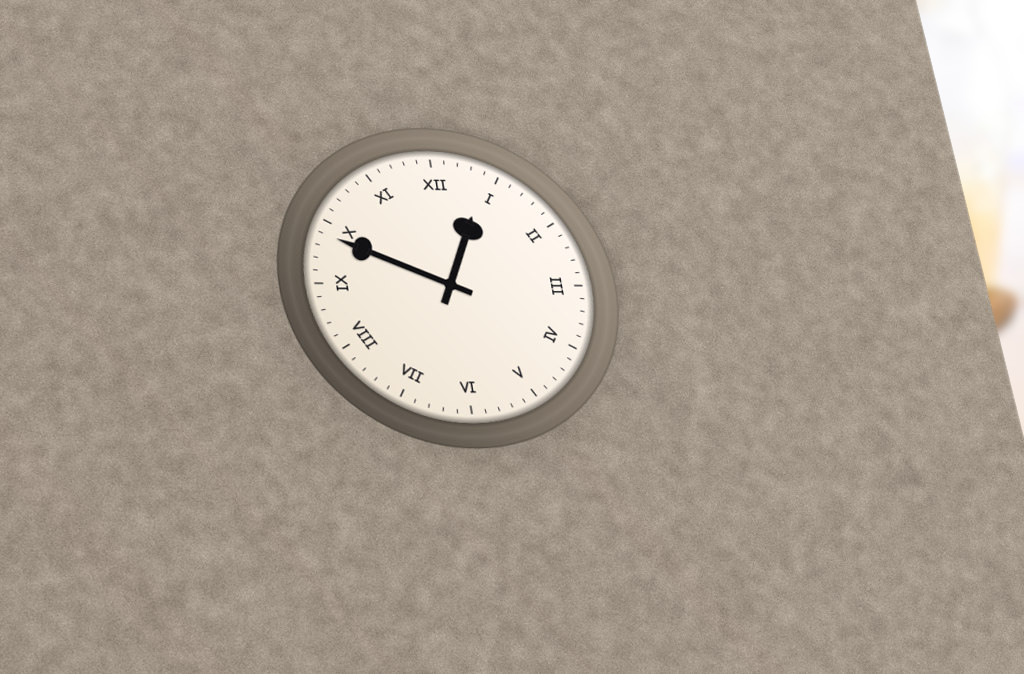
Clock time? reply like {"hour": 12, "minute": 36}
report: {"hour": 12, "minute": 49}
